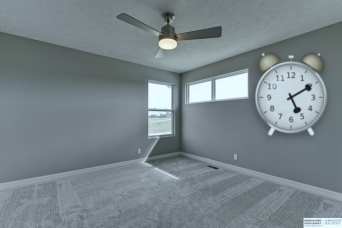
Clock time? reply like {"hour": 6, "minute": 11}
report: {"hour": 5, "minute": 10}
